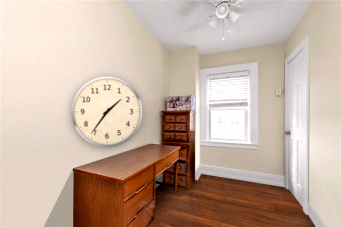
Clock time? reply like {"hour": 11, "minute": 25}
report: {"hour": 1, "minute": 36}
